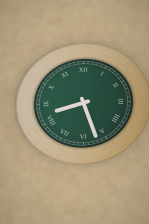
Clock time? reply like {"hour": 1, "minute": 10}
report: {"hour": 8, "minute": 27}
